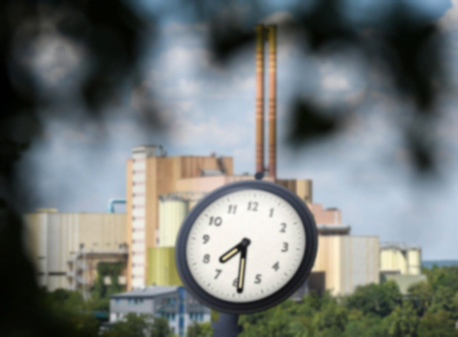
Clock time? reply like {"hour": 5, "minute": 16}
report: {"hour": 7, "minute": 29}
